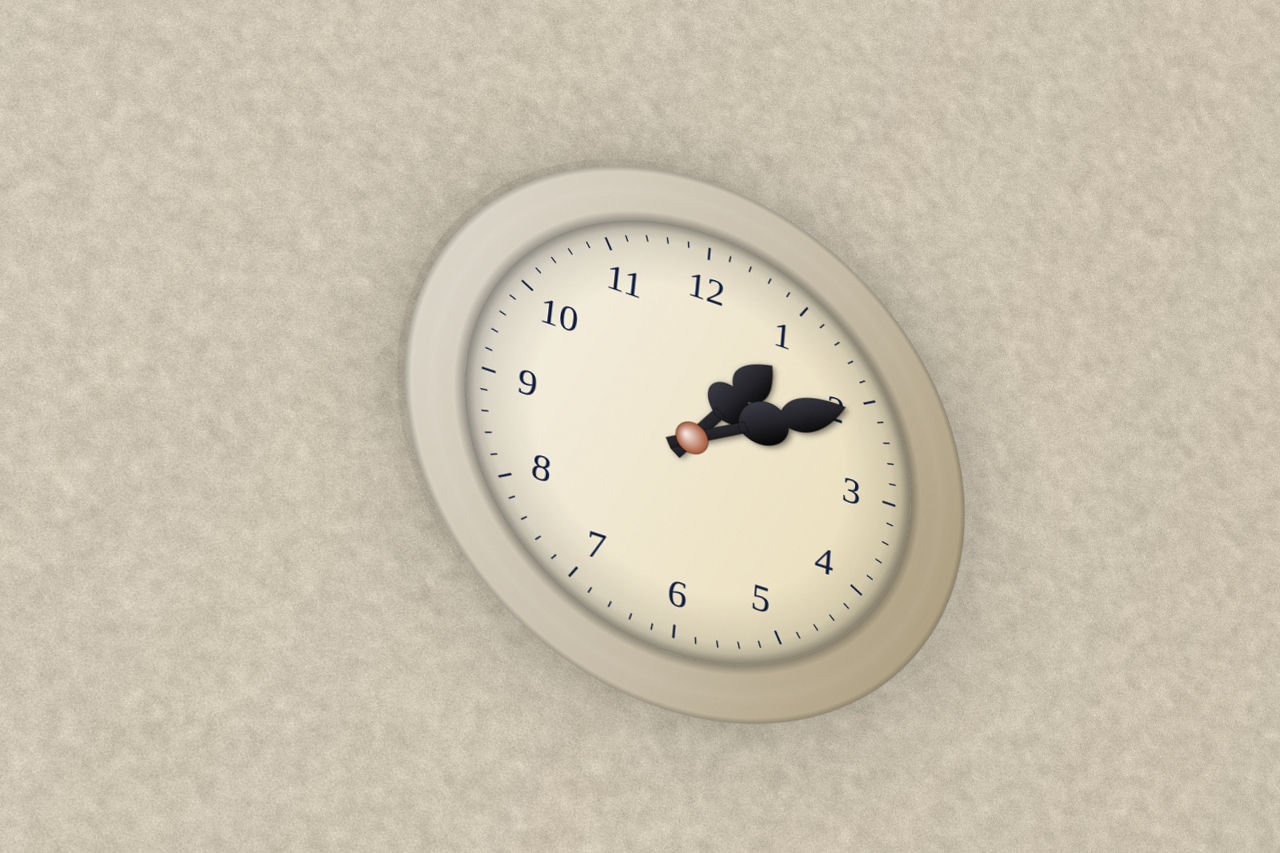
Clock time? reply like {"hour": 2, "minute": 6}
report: {"hour": 1, "minute": 10}
